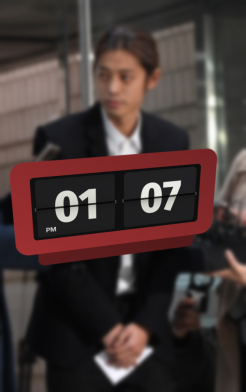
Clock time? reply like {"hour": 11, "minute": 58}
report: {"hour": 1, "minute": 7}
